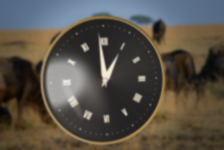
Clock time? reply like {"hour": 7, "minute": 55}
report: {"hour": 12, "minute": 59}
